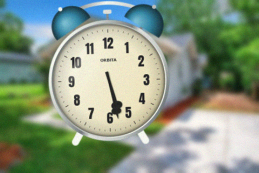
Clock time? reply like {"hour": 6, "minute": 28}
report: {"hour": 5, "minute": 28}
